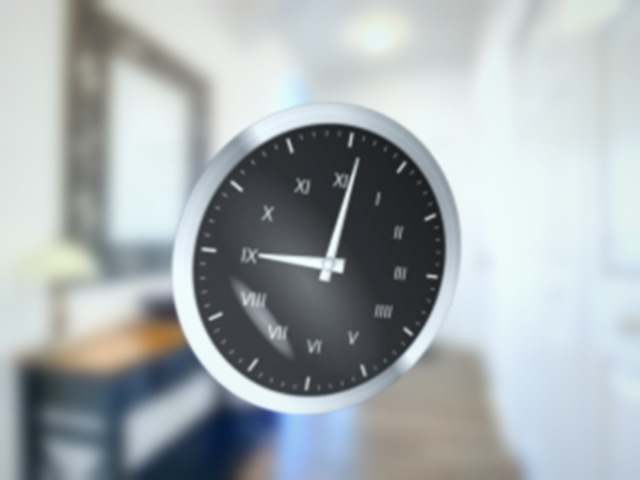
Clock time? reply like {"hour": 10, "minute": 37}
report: {"hour": 9, "minute": 1}
